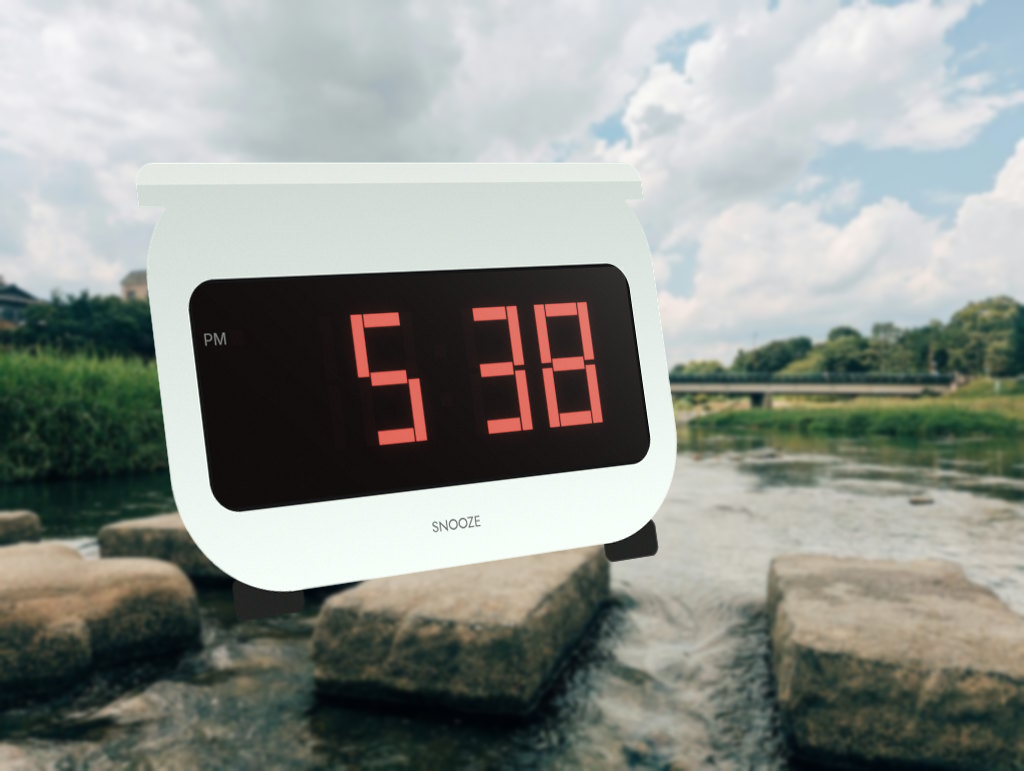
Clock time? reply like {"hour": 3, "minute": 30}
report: {"hour": 5, "minute": 38}
